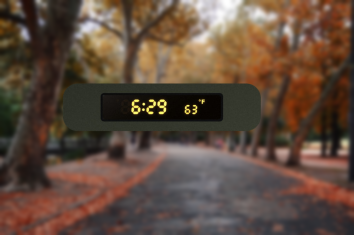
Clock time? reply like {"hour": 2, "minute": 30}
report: {"hour": 6, "minute": 29}
